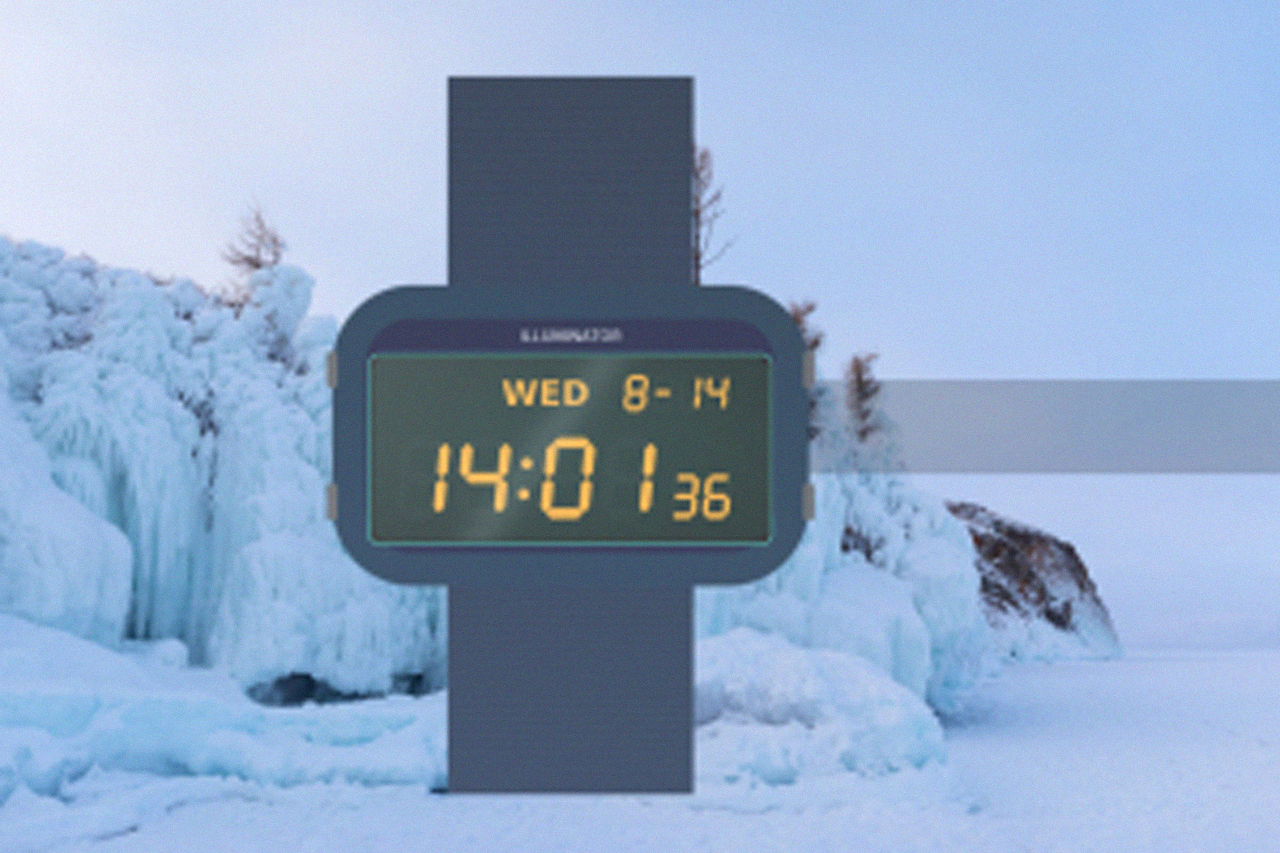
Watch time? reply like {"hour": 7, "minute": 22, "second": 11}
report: {"hour": 14, "minute": 1, "second": 36}
